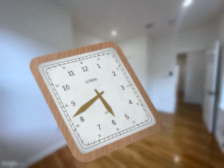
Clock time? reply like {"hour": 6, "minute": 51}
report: {"hour": 5, "minute": 42}
